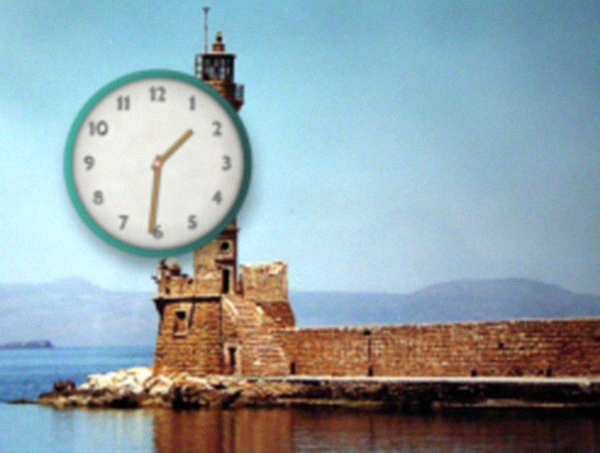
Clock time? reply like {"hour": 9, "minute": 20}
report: {"hour": 1, "minute": 31}
